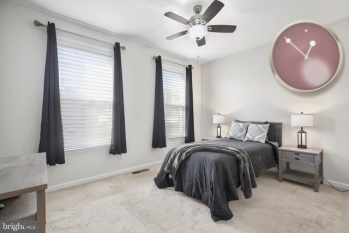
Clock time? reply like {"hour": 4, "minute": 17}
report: {"hour": 12, "minute": 52}
